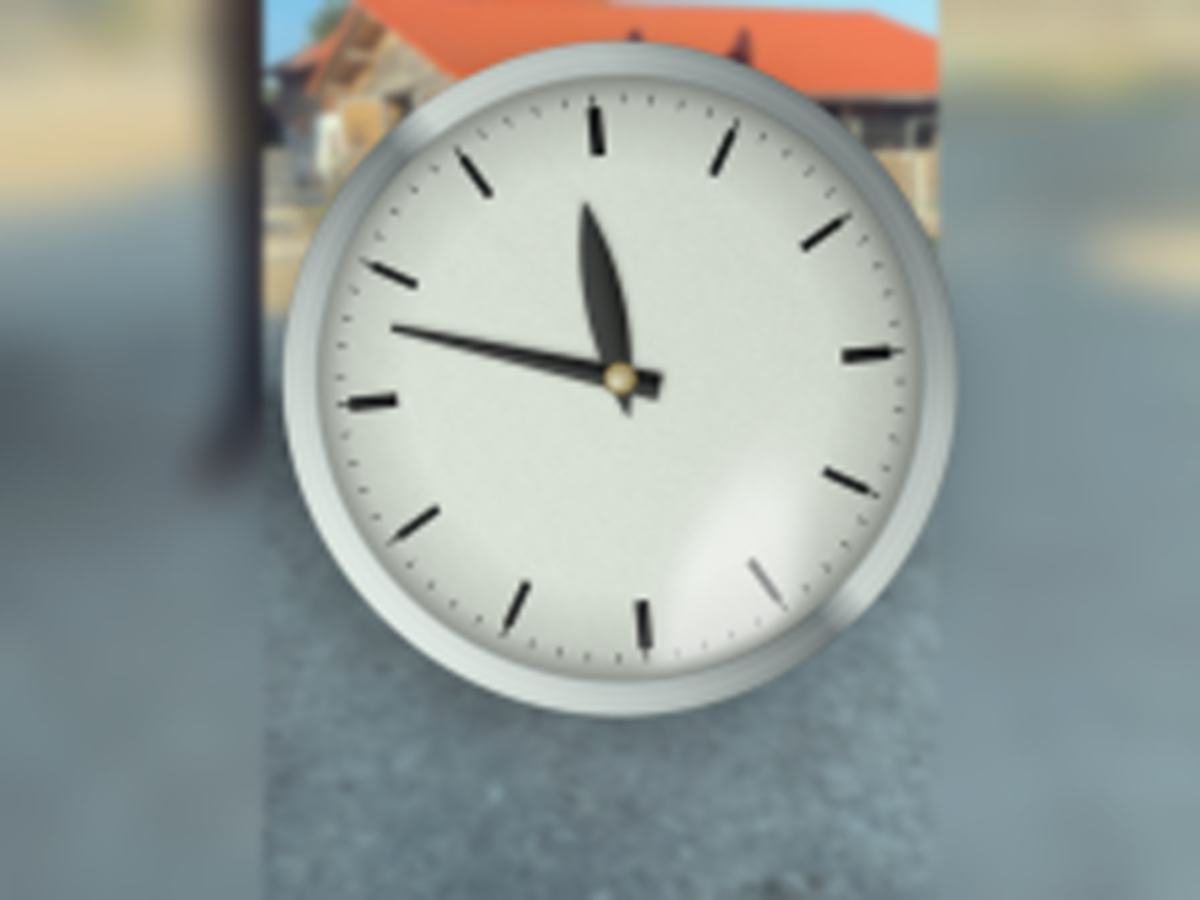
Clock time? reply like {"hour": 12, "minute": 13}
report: {"hour": 11, "minute": 48}
